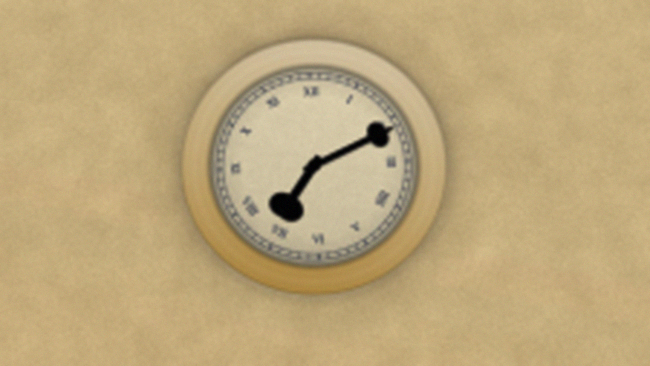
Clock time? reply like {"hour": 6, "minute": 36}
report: {"hour": 7, "minute": 11}
